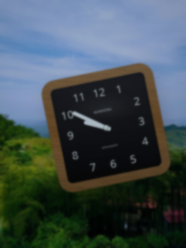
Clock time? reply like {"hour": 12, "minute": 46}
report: {"hour": 9, "minute": 51}
